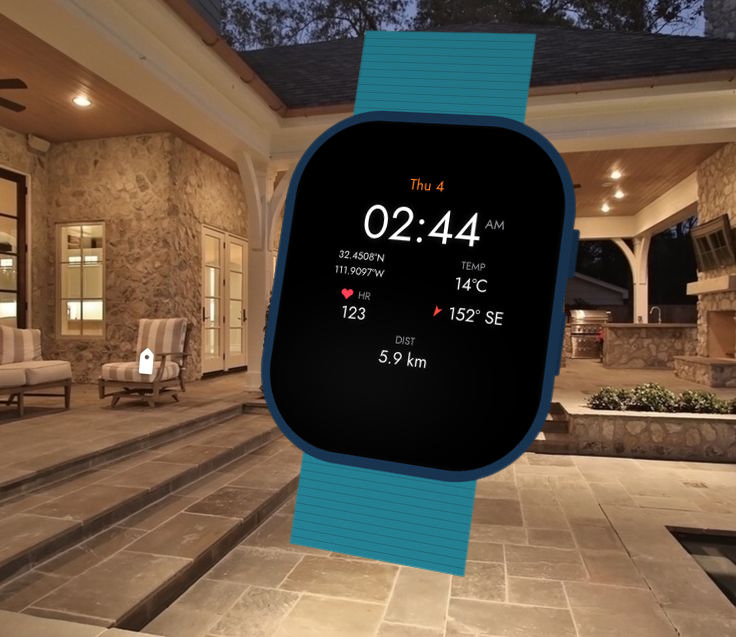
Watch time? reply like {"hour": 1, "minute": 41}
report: {"hour": 2, "minute": 44}
